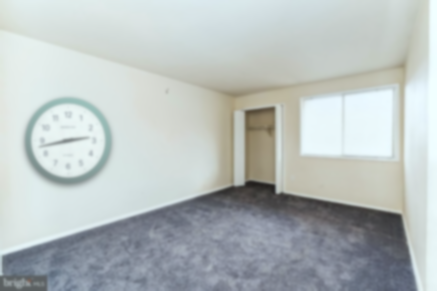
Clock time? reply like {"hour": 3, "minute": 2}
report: {"hour": 2, "minute": 43}
